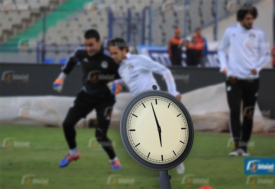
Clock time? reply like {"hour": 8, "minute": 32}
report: {"hour": 5, "minute": 58}
